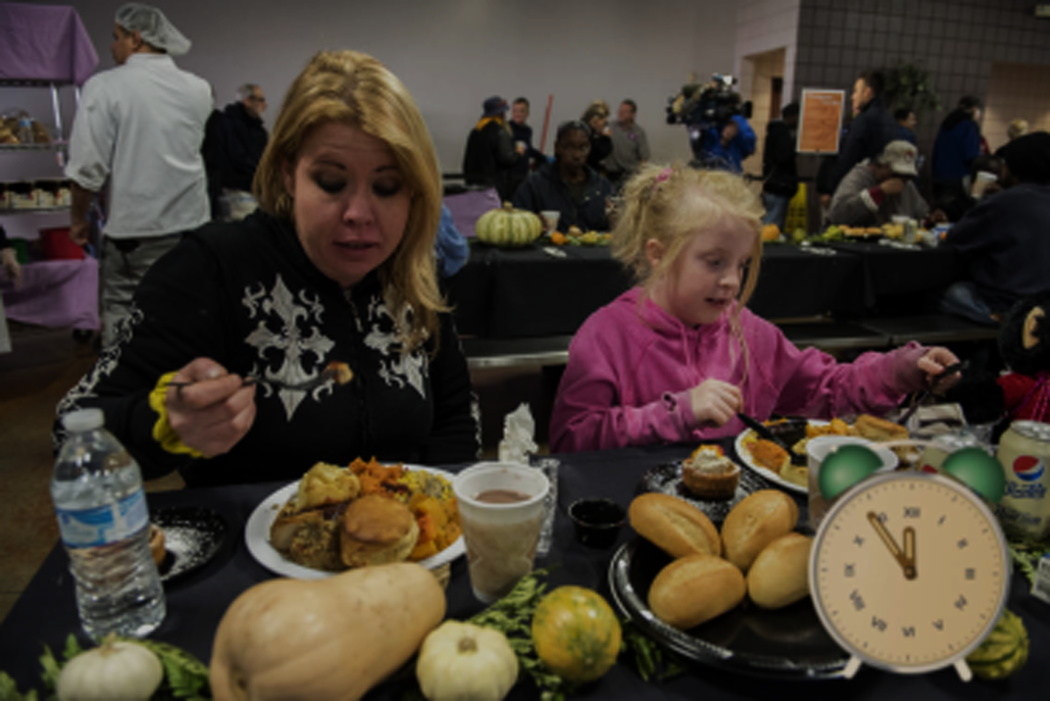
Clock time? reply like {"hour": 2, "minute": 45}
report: {"hour": 11, "minute": 54}
